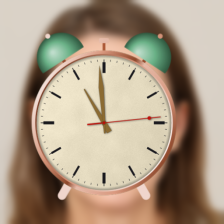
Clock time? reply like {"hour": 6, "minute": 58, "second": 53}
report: {"hour": 10, "minute": 59, "second": 14}
